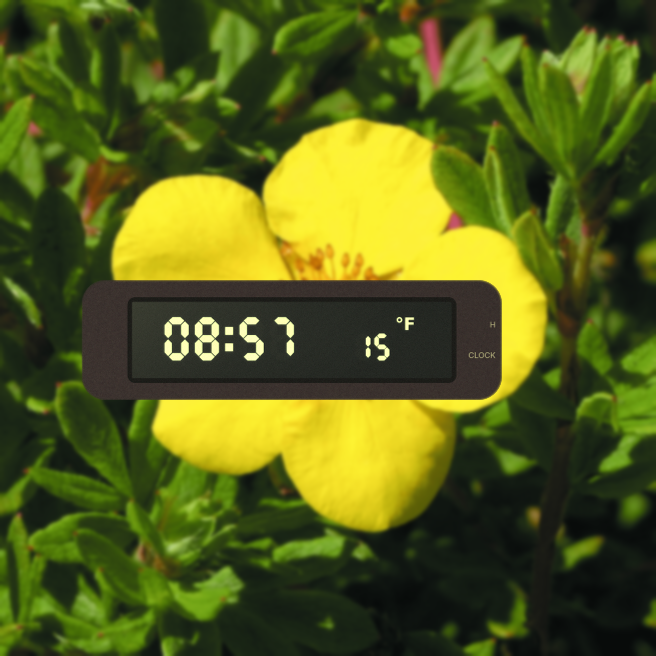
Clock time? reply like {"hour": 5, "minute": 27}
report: {"hour": 8, "minute": 57}
